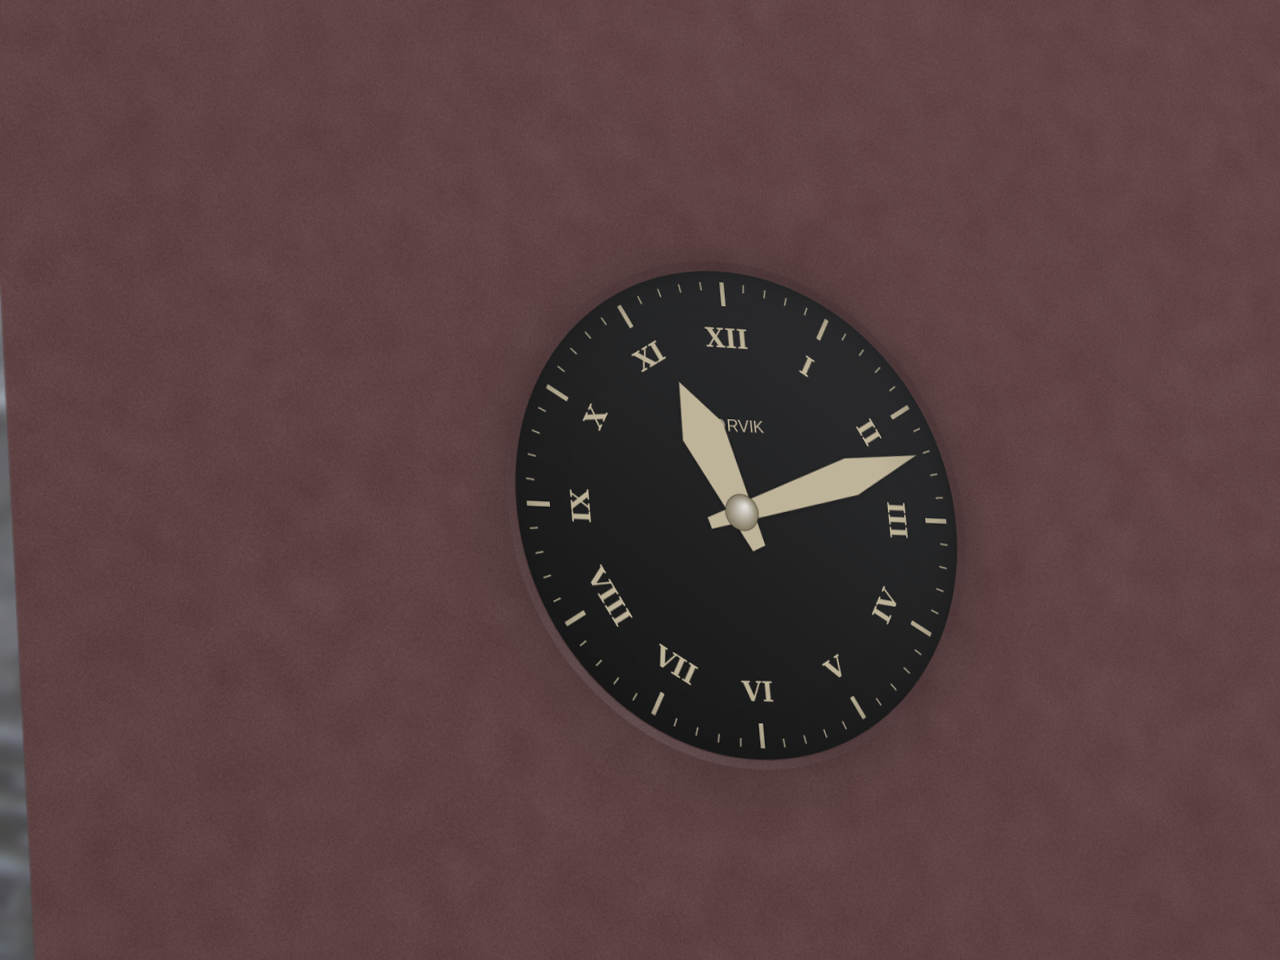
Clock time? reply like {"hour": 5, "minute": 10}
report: {"hour": 11, "minute": 12}
